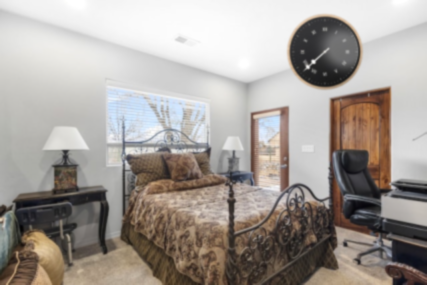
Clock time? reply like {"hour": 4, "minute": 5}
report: {"hour": 7, "minute": 38}
